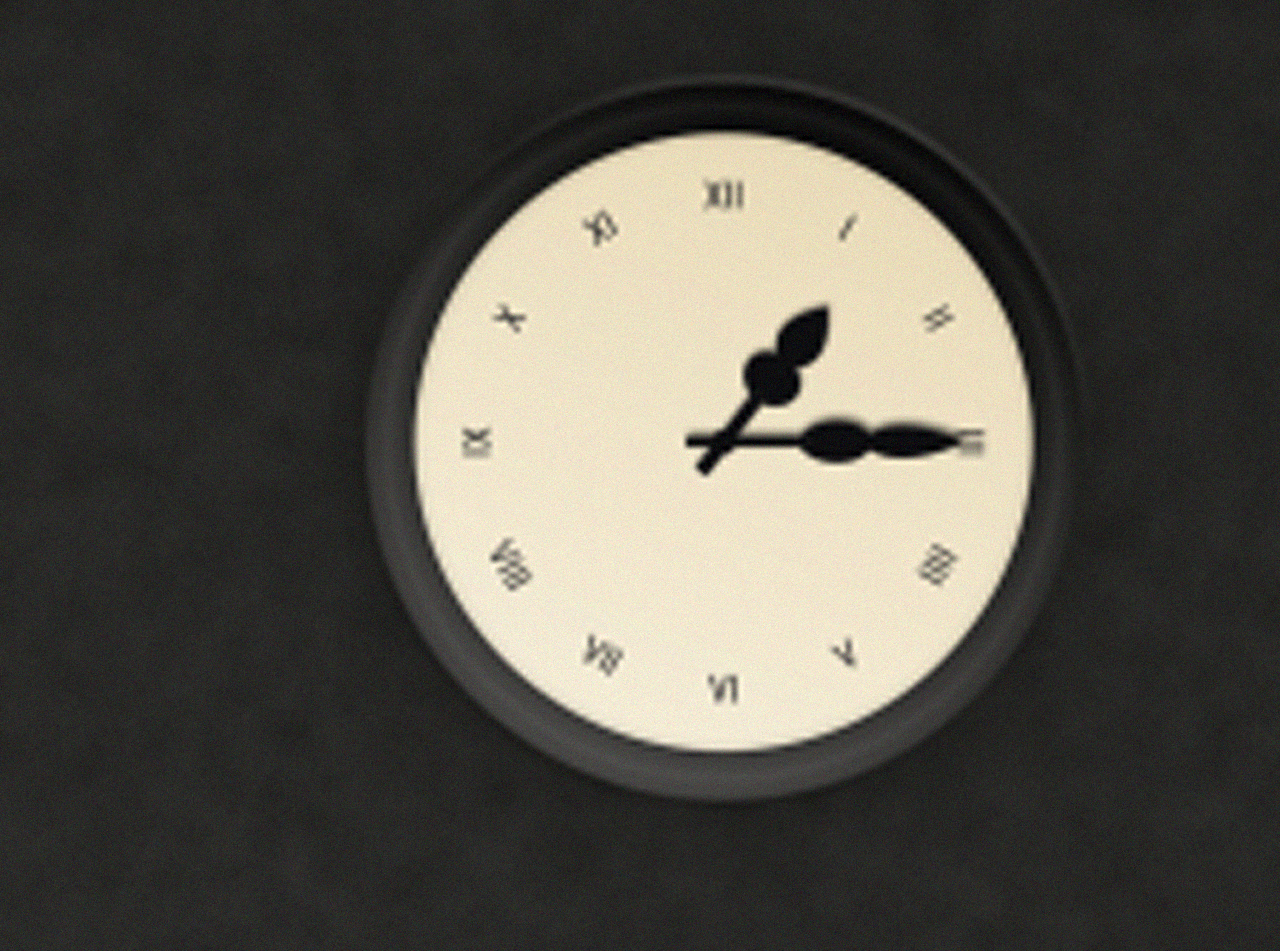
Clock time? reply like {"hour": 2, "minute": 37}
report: {"hour": 1, "minute": 15}
